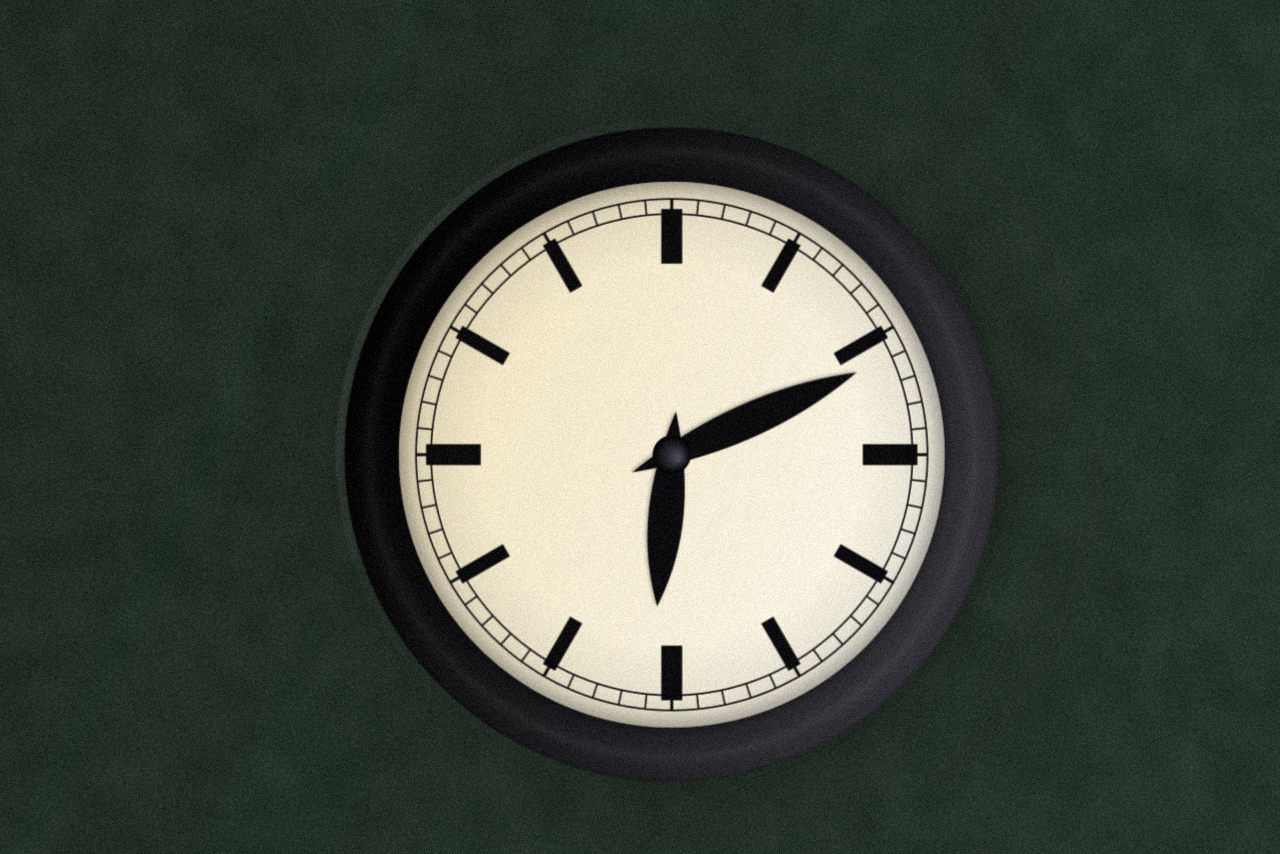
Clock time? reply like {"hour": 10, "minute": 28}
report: {"hour": 6, "minute": 11}
